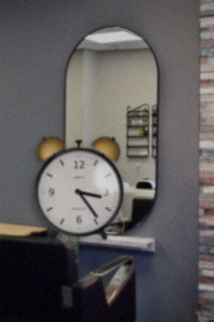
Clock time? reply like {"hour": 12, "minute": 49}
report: {"hour": 3, "minute": 24}
